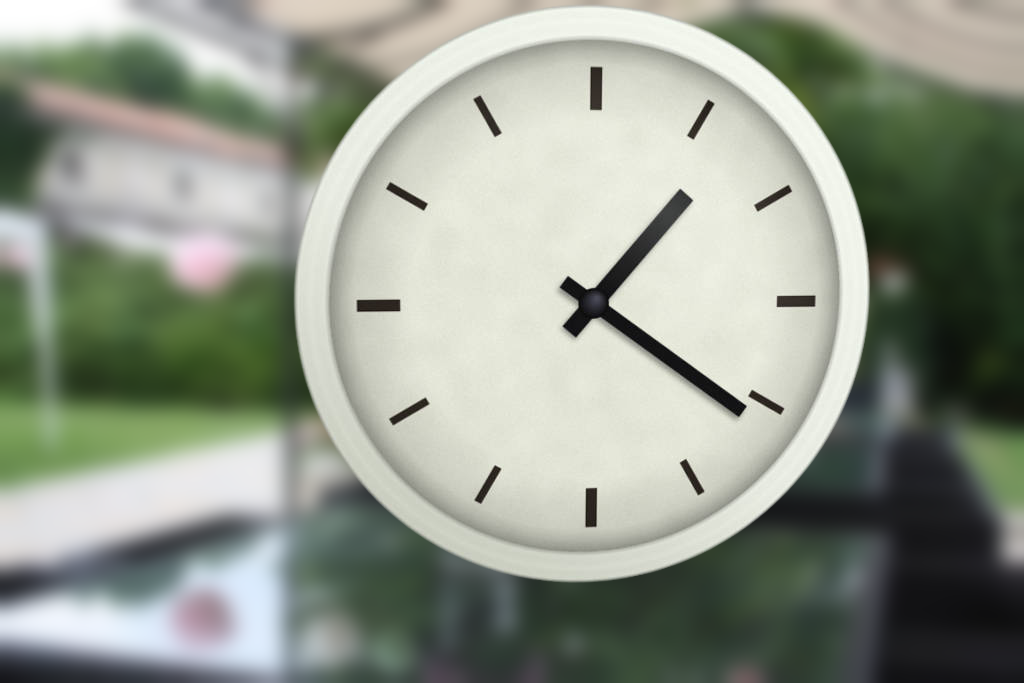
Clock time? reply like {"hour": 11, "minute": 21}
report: {"hour": 1, "minute": 21}
